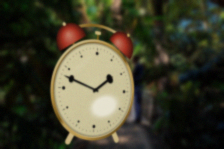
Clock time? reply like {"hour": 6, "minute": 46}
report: {"hour": 1, "minute": 48}
